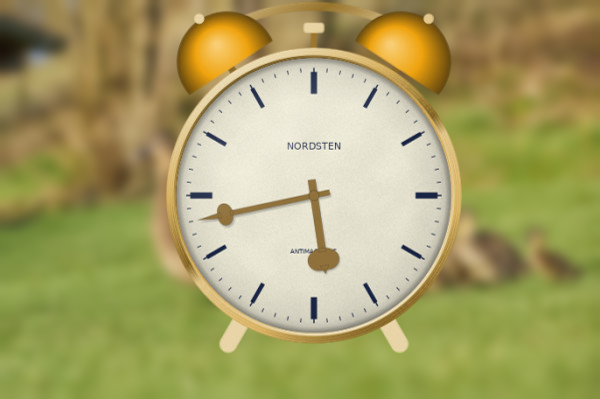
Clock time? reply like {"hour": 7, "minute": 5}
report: {"hour": 5, "minute": 43}
